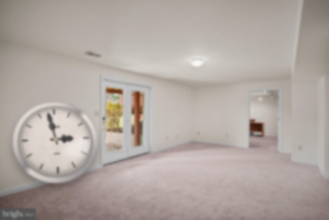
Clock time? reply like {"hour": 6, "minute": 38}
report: {"hour": 2, "minute": 58}
